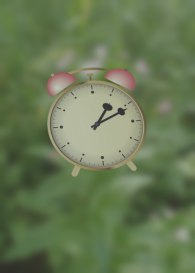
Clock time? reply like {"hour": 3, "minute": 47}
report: {"hour": 1, "minute": 11}
